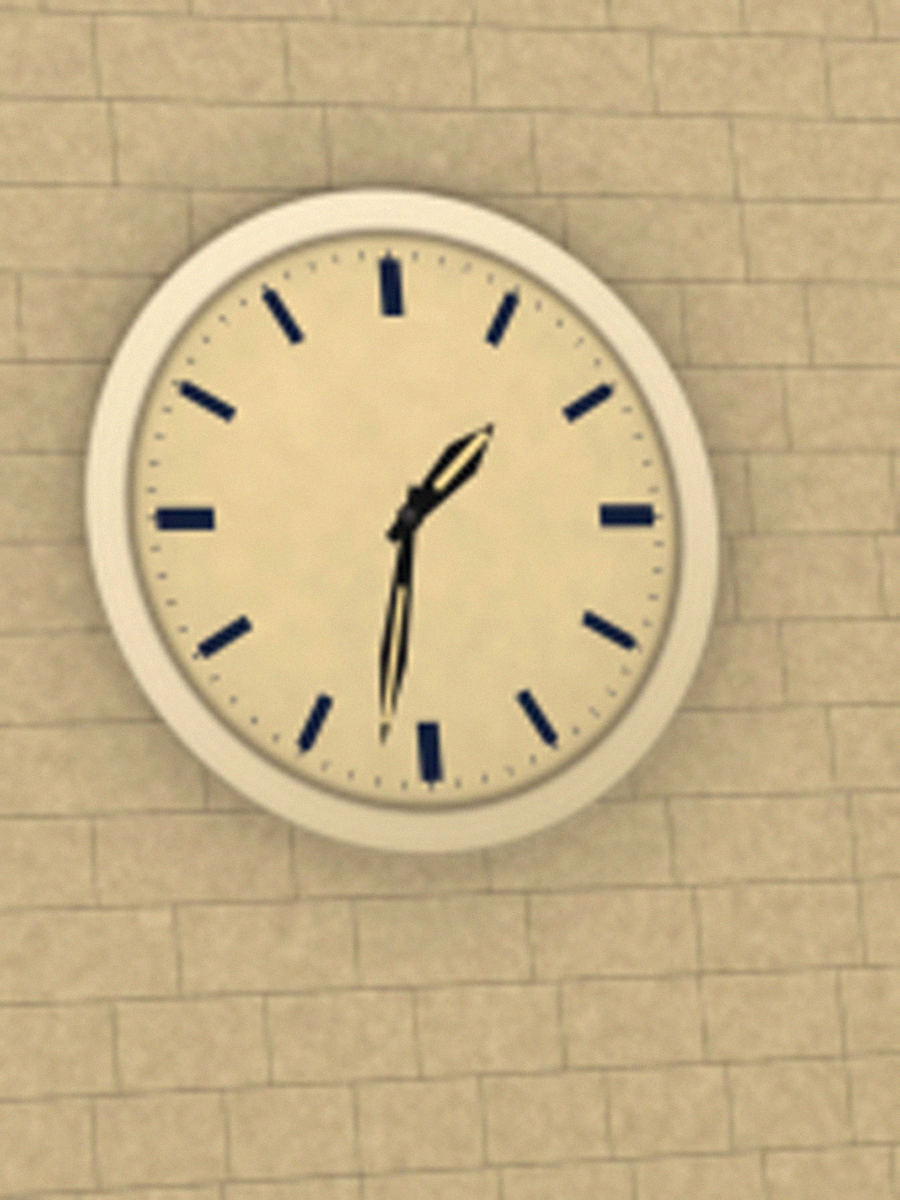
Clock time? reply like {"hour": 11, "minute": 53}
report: {"hour": 1, "minute": 32}
